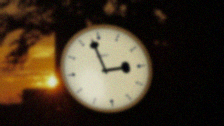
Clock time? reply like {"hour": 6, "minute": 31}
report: {"hour": 2, "minute": 58}
